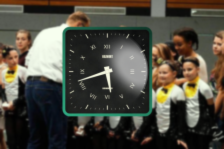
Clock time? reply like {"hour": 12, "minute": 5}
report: {"hour": 5, "minute": 42}
